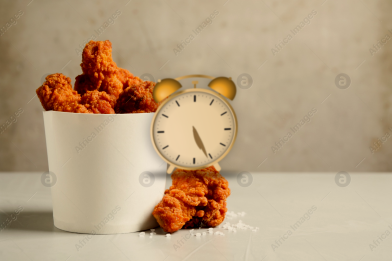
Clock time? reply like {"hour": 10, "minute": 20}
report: {"hour": 5, "minute": 26}
